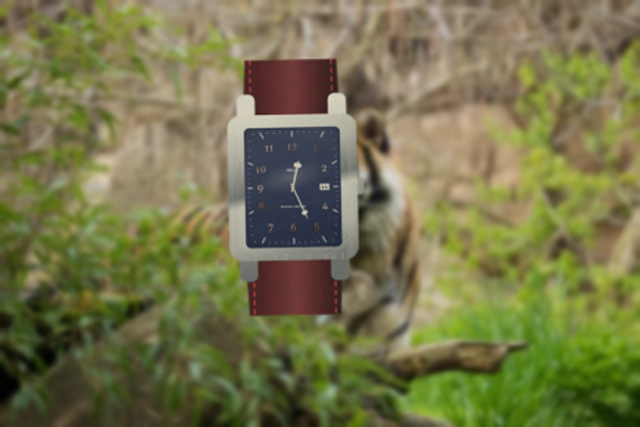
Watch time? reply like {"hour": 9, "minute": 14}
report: {"hour": 12, "minute": 26}
